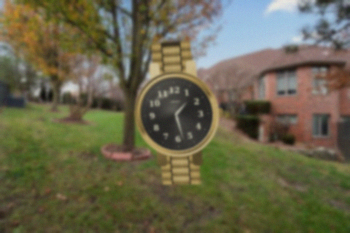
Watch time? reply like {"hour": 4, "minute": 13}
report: {"hour": 1, "minute": 28}
